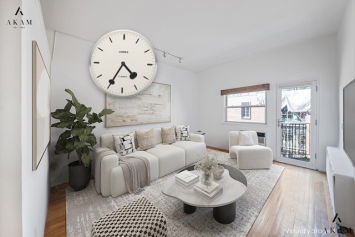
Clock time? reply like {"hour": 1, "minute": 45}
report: {"hour": 4, "minute": 35}
